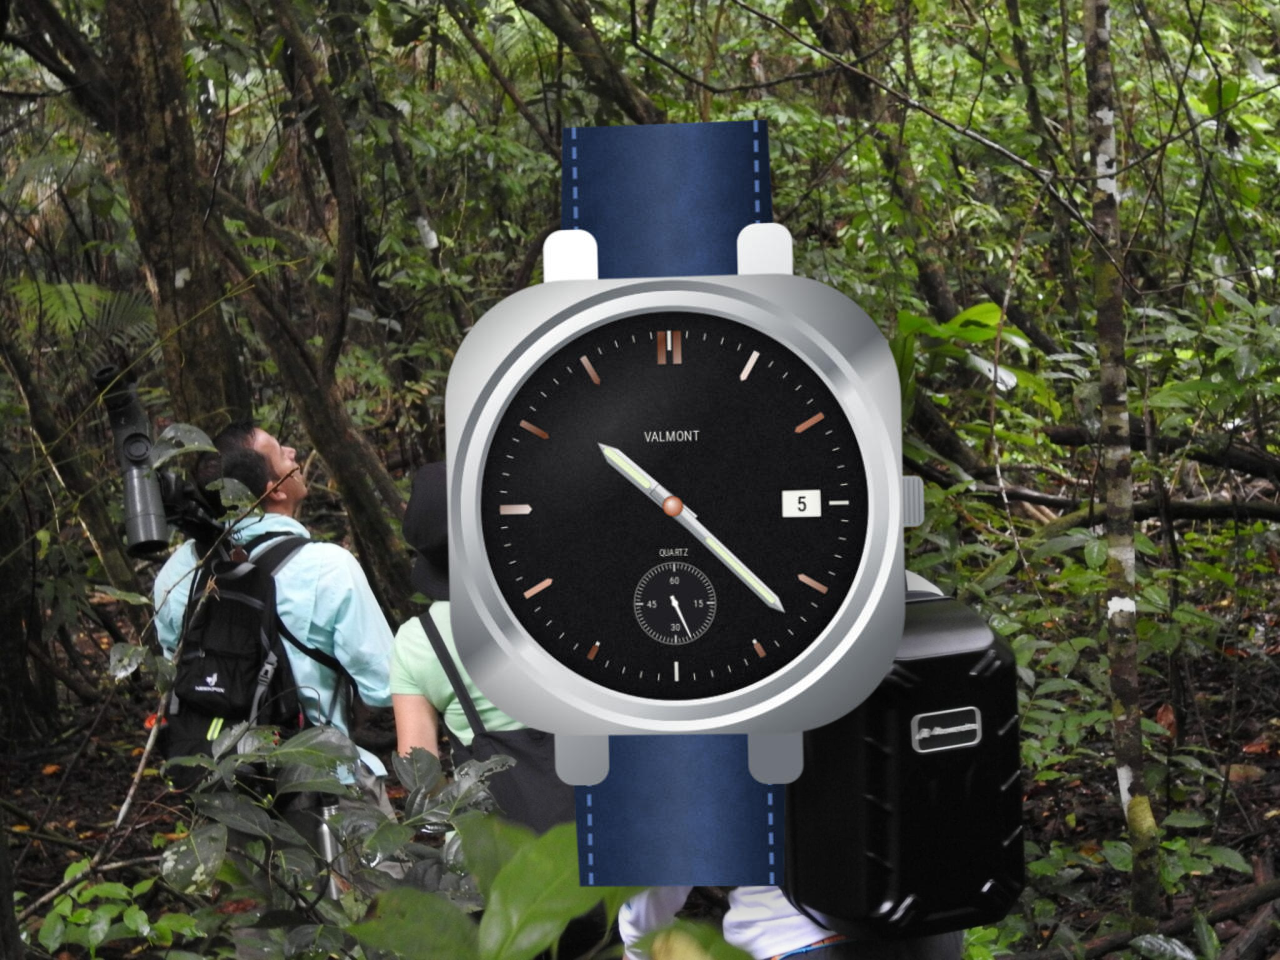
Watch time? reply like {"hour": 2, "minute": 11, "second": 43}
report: {"hour": 10, "minute": 22, "second": 26}
